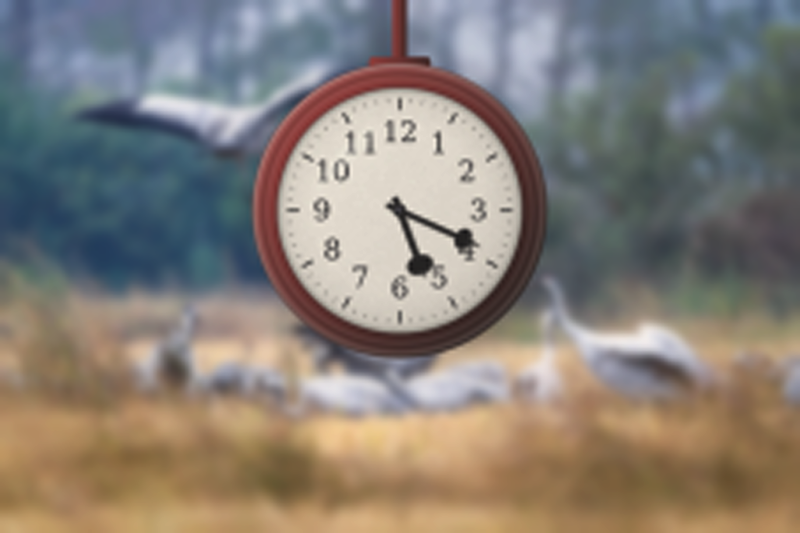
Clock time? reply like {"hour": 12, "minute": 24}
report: {"hour": 5, "minute": 19}
